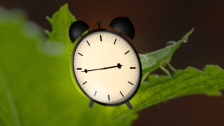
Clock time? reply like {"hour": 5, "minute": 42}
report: {"hour": 2, "minute": 44}
